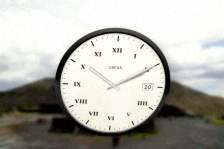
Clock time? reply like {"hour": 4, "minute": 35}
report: {"hour": 10, "minute": 10}
